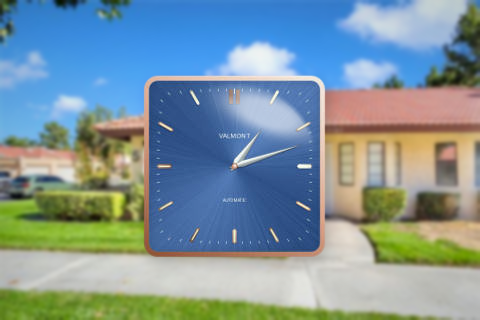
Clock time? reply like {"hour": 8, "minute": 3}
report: {"hour": 1, "minute": 12}
